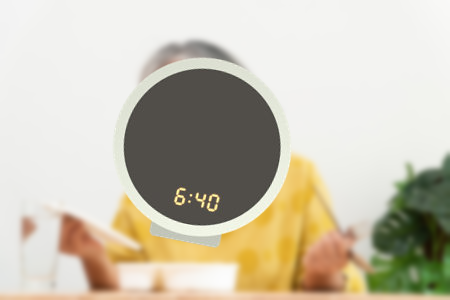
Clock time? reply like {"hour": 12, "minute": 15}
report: {"hour": 6, "minute": 40}
